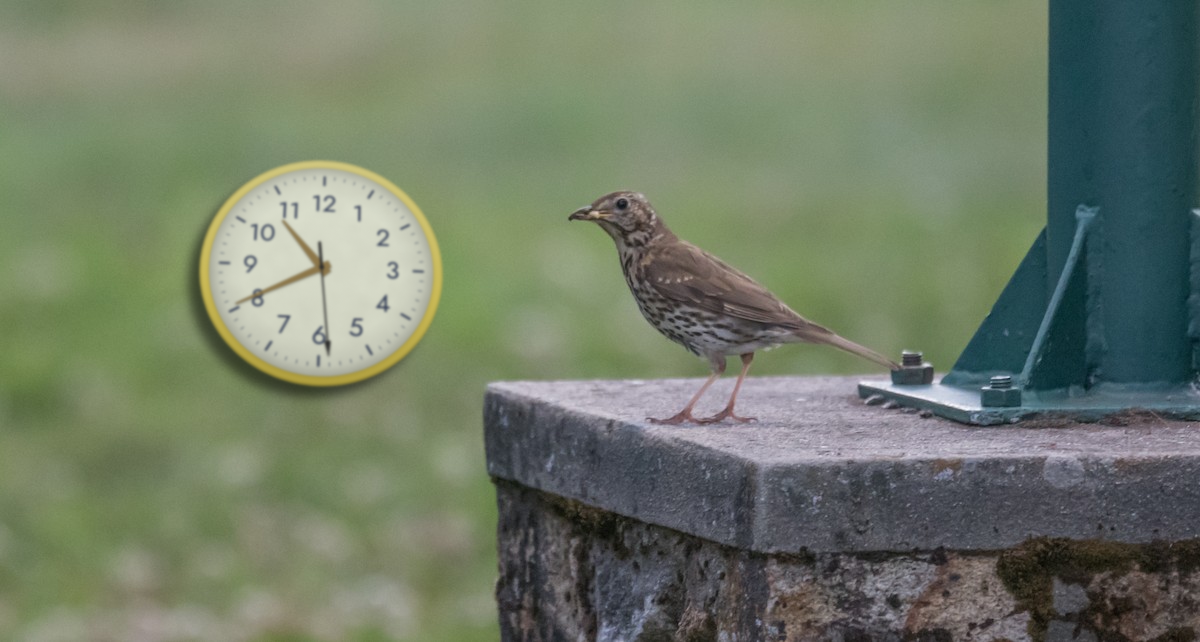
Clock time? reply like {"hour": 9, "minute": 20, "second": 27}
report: {"hour": 10, "minute": 40, "second": 29}
